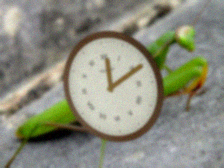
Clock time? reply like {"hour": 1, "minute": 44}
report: {"hour": 12, "minute": 11}
